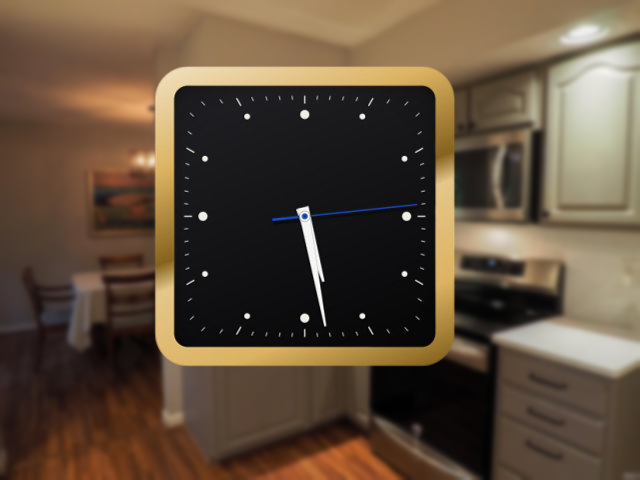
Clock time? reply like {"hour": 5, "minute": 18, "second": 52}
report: {"hour": 5, "minute": 28, "second": 14}
